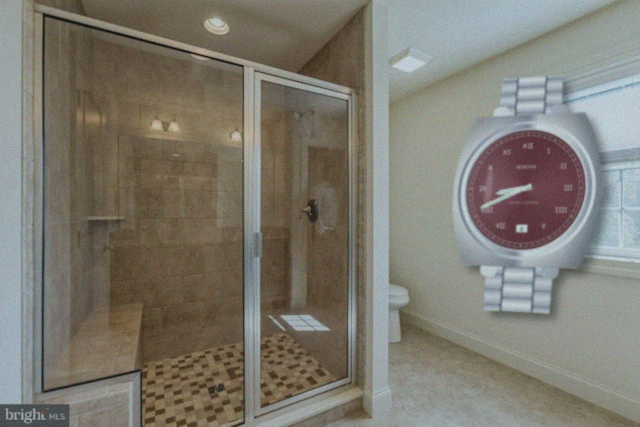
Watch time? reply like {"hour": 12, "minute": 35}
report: {"hour": 8, "minute": 41}
